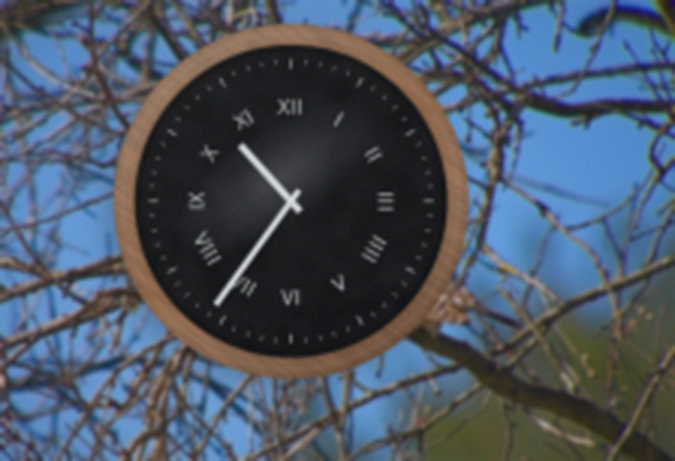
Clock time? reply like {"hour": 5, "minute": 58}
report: {"hour": 10, "minute": 36}
